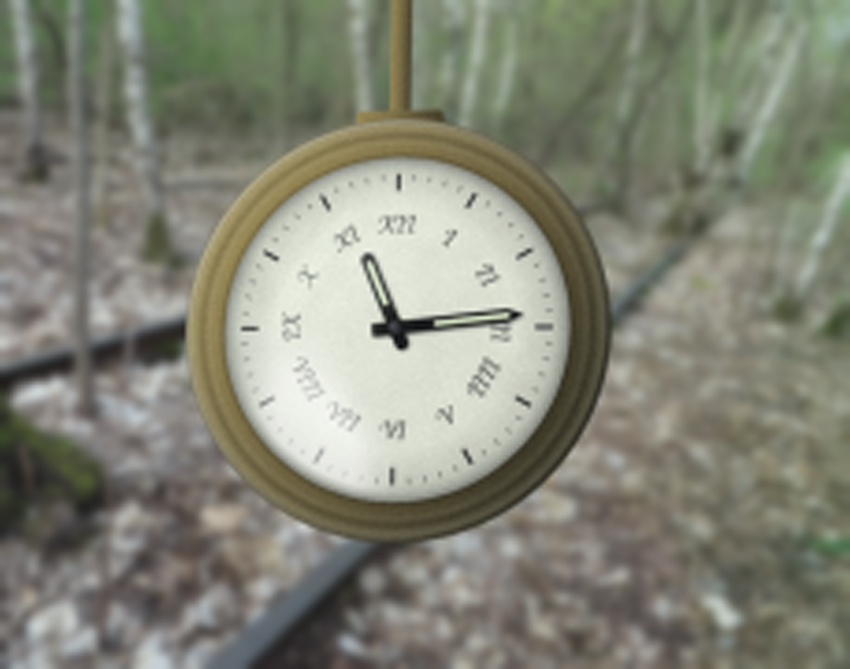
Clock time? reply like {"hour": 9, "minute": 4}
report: {"hour": 11, "minute": 14}
